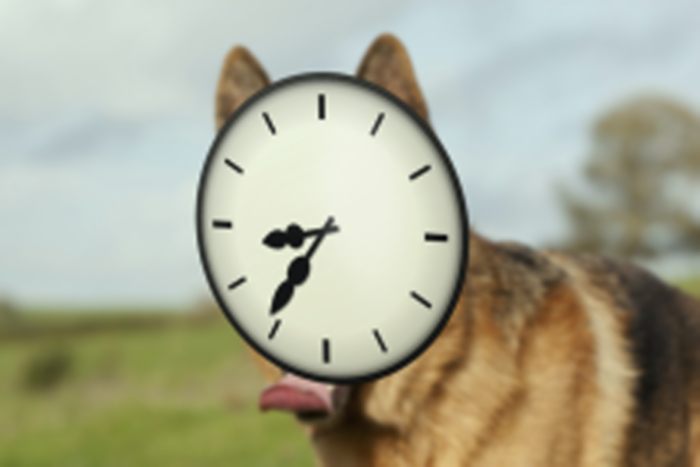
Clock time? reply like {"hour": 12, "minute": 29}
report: {"hour": 8, "minute": 36}
